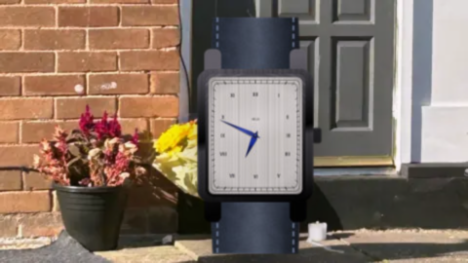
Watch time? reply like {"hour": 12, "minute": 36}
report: {"hour": 6, "minute": 49}
